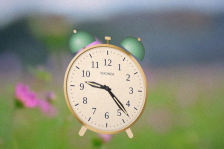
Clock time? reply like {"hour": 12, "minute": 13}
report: {"hour": 9, "minute": 23}
